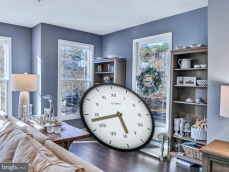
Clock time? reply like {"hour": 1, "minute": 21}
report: {"hour": 5, "minute": 43}
